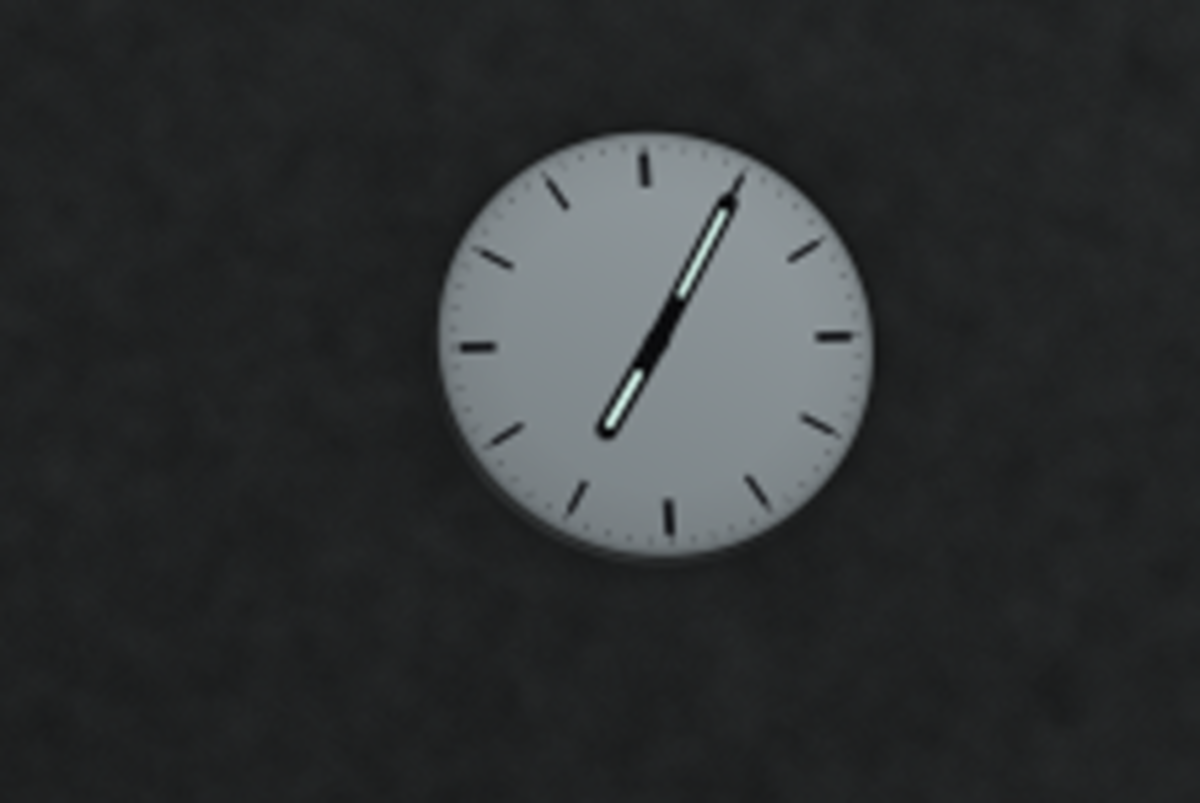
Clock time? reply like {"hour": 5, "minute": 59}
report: {"hour": 7, "minute": 5}
